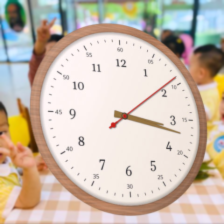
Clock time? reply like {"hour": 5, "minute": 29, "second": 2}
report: {"hour": 3, "minute": 17, "second": 9}
